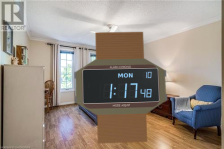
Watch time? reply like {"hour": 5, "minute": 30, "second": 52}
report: {"hour": 1, "minute": 17, "second": 48}
